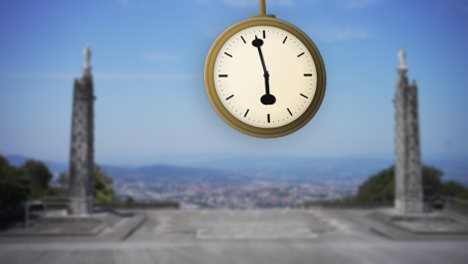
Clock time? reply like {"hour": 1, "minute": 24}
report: {"hour": 5, "minute": 58}
